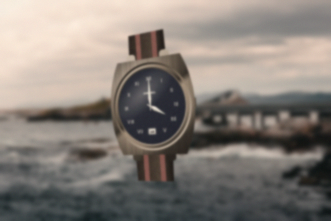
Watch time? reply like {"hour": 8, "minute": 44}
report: {"hour": 4, "minute": 0}
